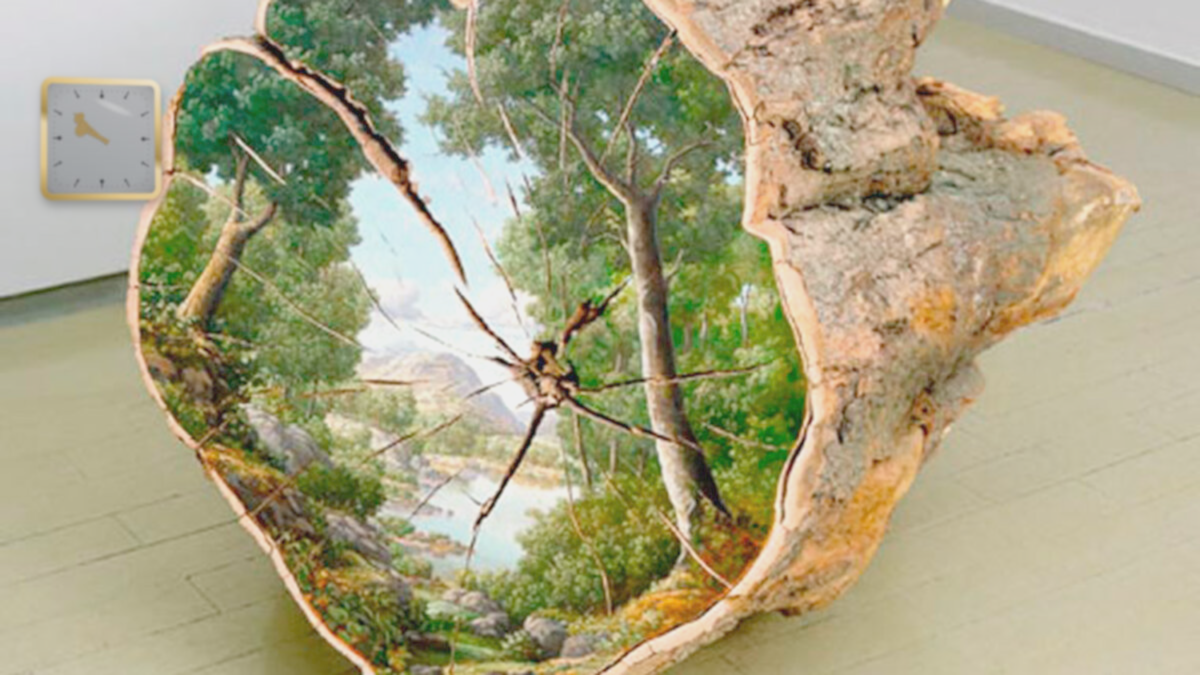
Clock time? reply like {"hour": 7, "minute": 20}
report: {"hour": 9, "minute": 52}
